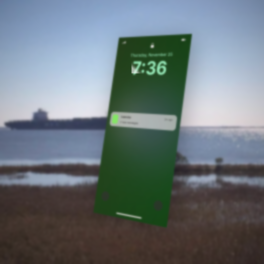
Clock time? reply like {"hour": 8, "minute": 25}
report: {"hour": 7, "minute": 36}
